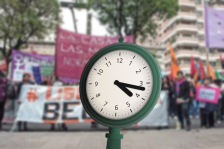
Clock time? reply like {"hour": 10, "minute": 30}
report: {"hour": 4, "minute": 17}
